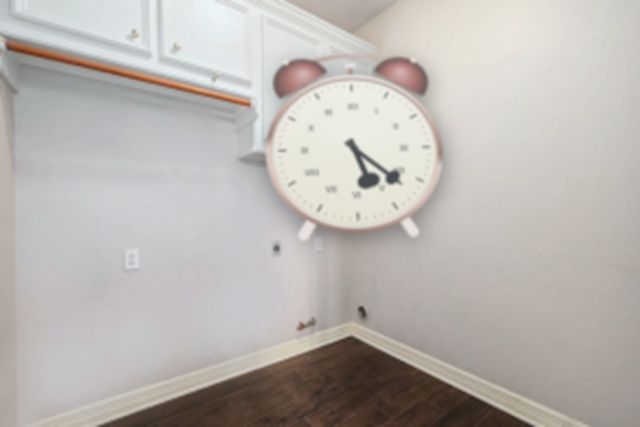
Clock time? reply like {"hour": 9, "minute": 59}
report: {"hour": 5, "minute": 22}
